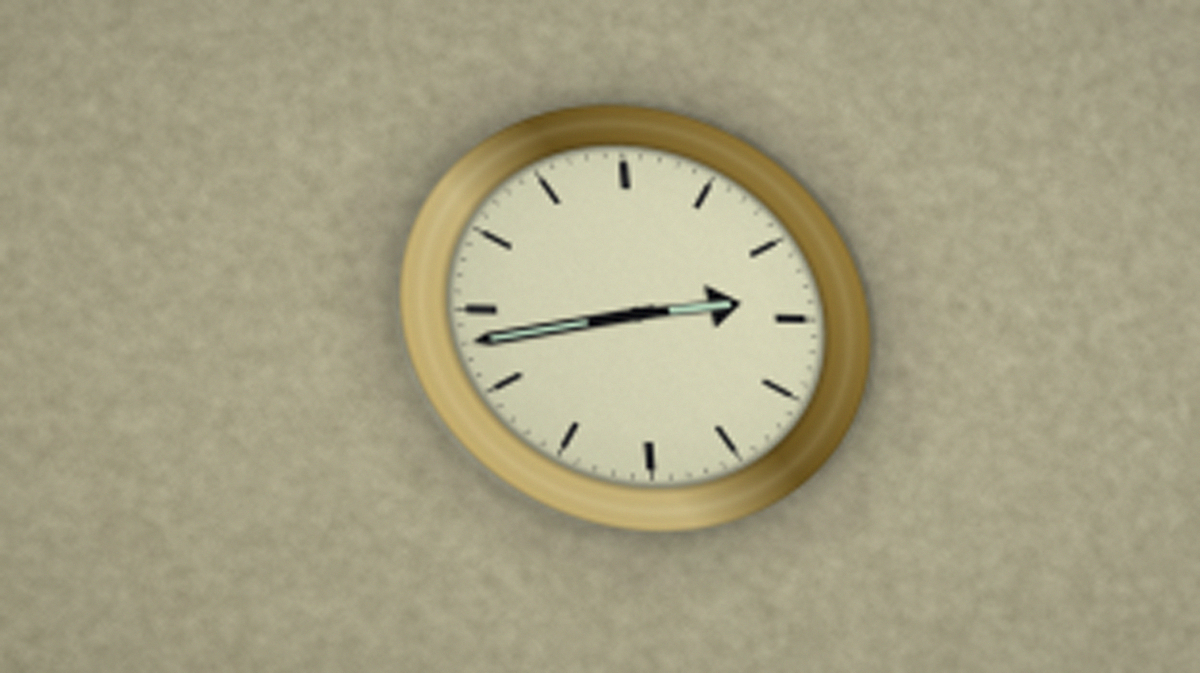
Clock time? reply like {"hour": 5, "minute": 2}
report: {"hour": 2, "minute": 43}
